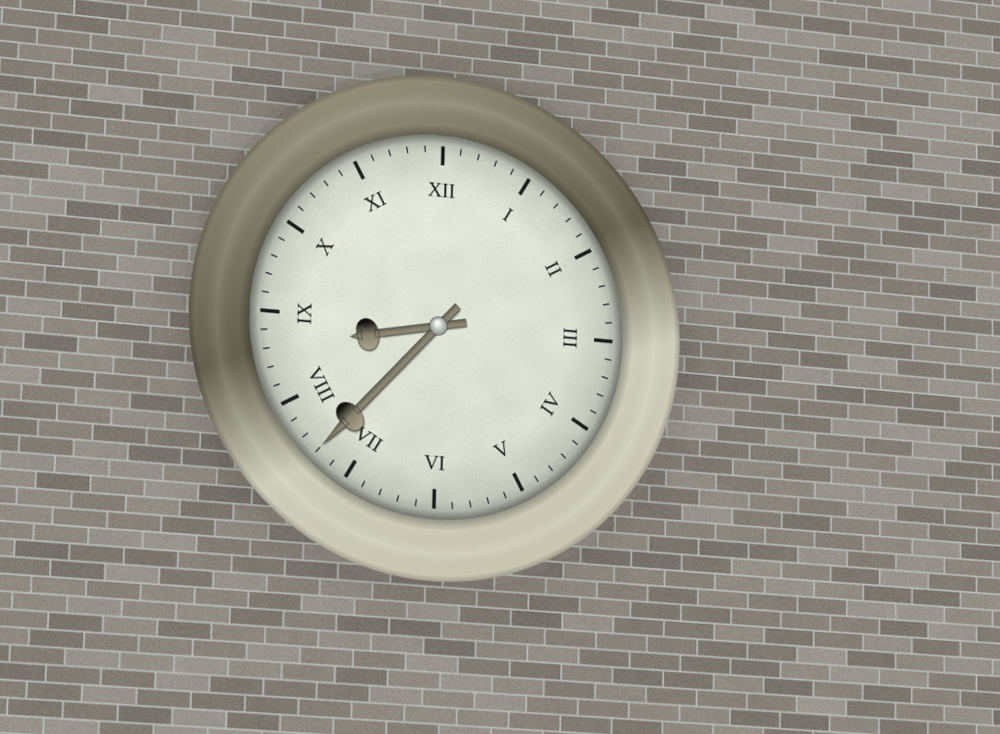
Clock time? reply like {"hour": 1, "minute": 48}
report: {"hour": 8, "minute": 37}
